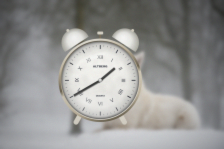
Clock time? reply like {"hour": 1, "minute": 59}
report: {"hour": 1, "minute": 40}
